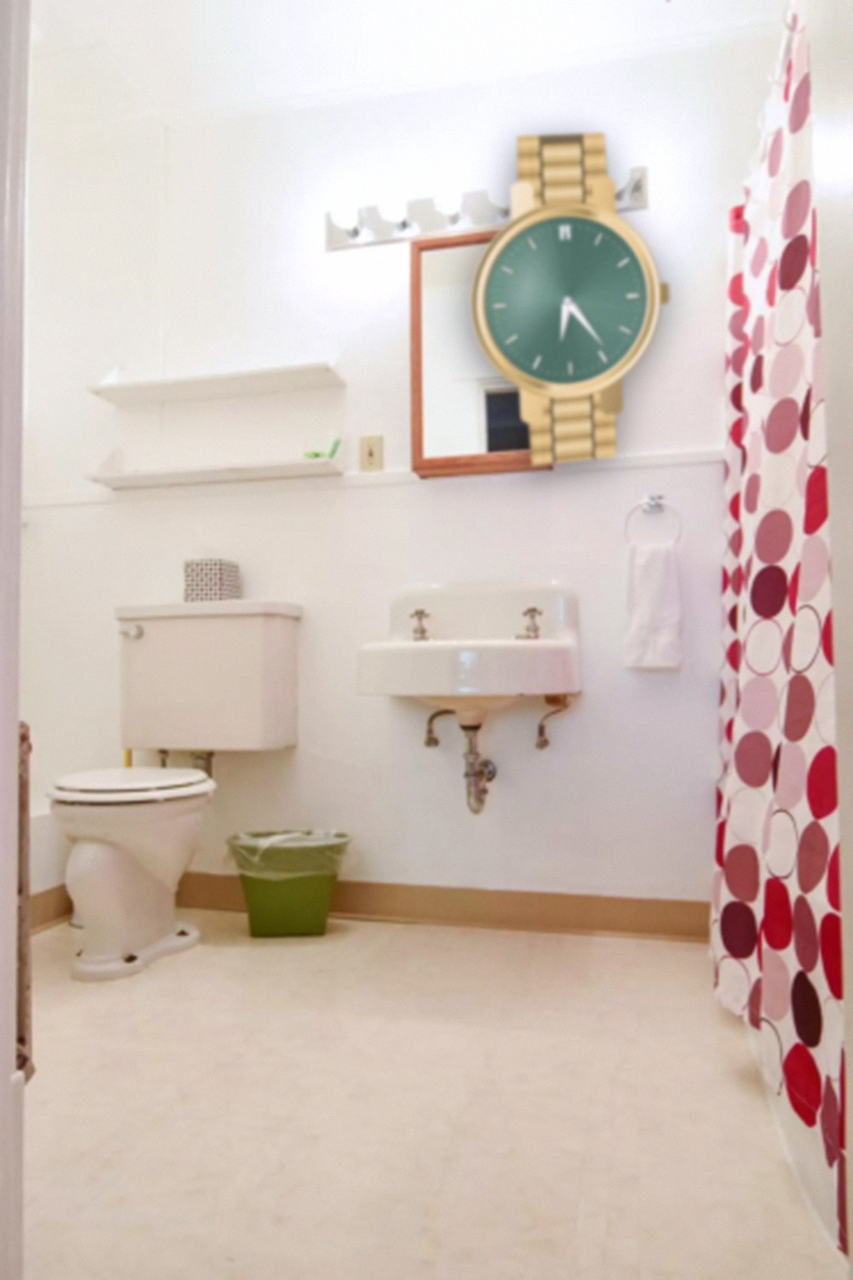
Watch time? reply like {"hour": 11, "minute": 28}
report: {"hour": 6, "minute": 24}
